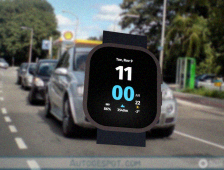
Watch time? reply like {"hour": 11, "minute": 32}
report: {"hour": 11, "minute": 0}
